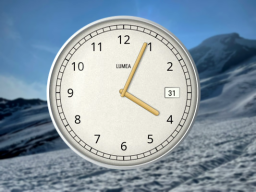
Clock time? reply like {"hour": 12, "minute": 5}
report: {"hour": 4, "minute": 4}
